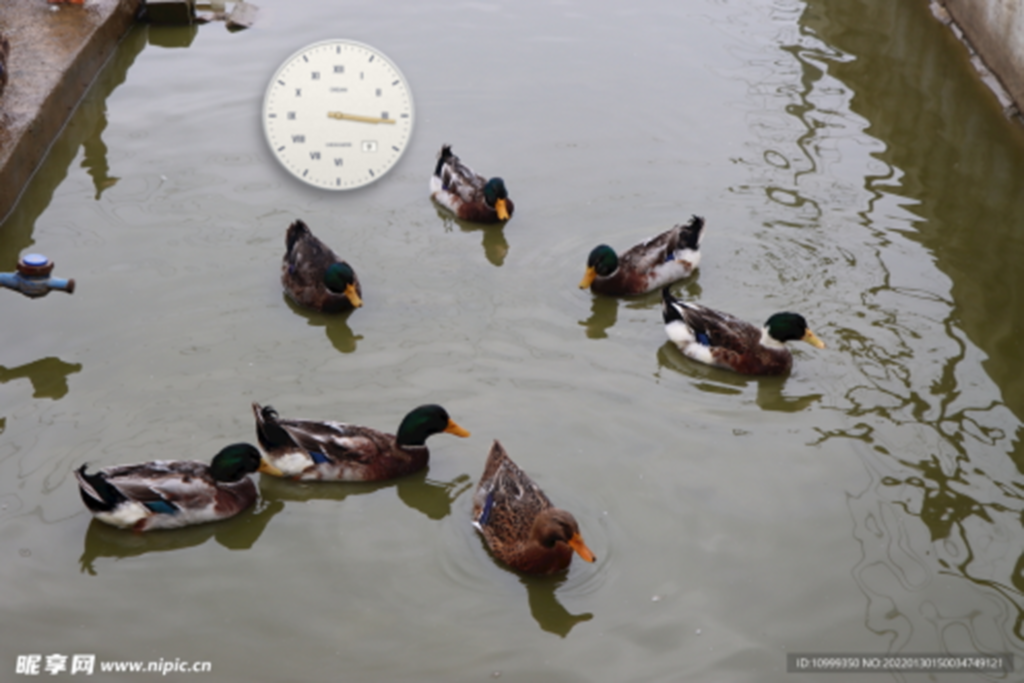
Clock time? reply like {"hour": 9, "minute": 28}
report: {"hour": 3, "minute": 16}
